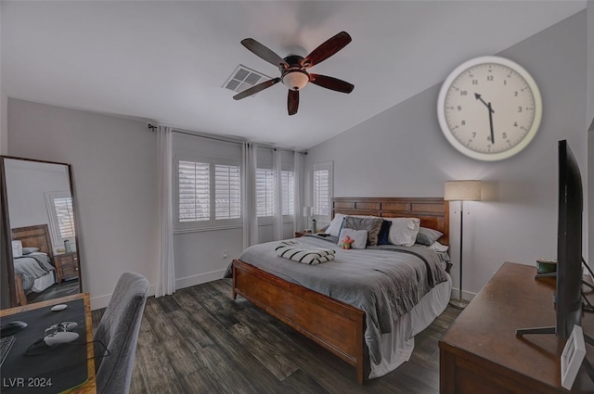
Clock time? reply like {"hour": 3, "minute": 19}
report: {"hour": 10, "minute": 29}
